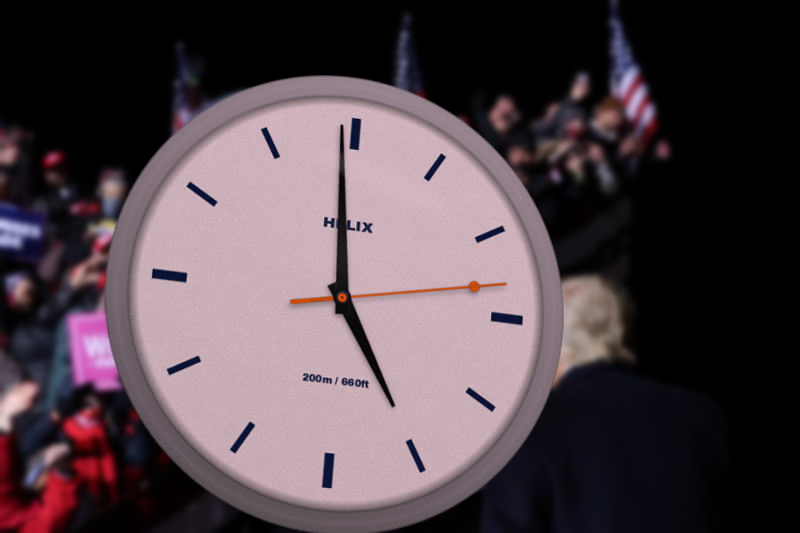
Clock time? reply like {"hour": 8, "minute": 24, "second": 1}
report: {"hour": 4, "minute": 59, "second": 13}
